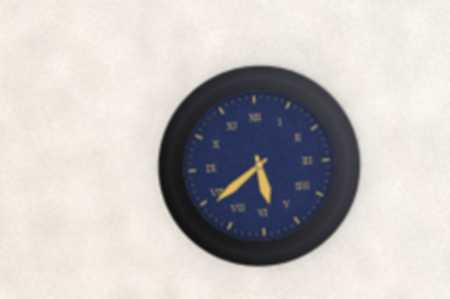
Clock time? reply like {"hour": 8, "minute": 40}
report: {"hour": 5, "minute": 39}
